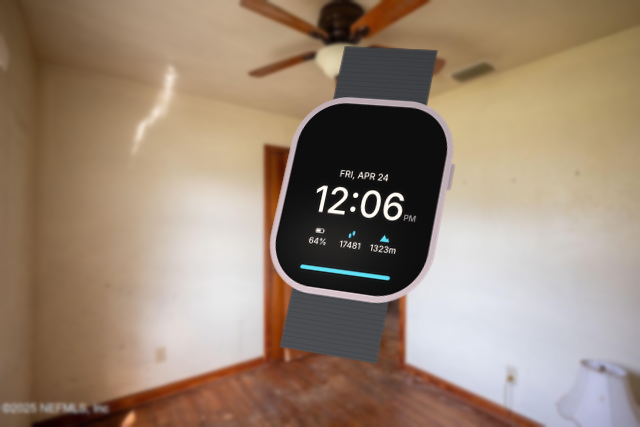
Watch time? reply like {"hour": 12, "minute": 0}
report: {"hour": 12, "minute": 6}
